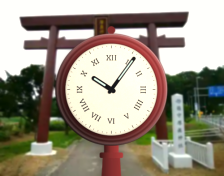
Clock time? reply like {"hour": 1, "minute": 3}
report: {"hour": 10, "minute": 6}
